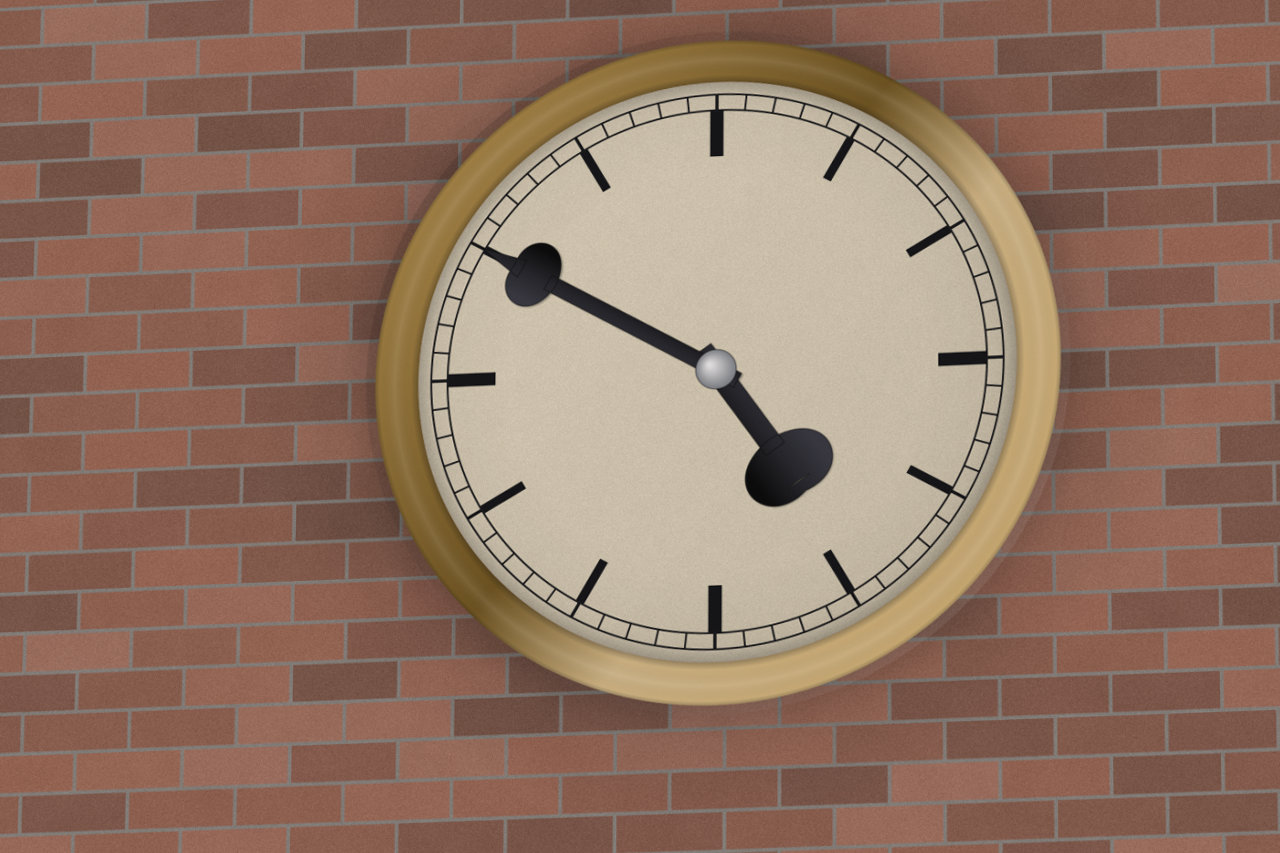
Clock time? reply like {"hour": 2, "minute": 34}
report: {"hour": 4, "minute": 50}
